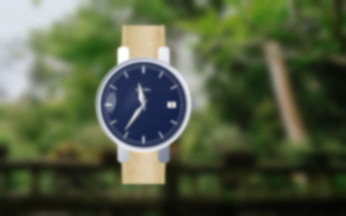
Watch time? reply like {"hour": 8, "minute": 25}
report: {"hour": 11, "minute": 36}
